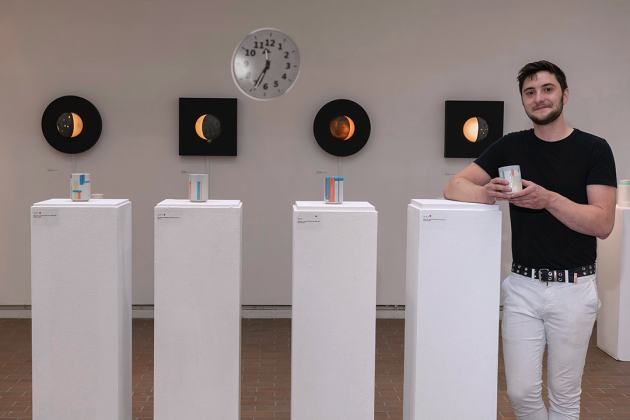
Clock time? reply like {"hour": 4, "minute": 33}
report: {"hour": 11, "minute": 34}
